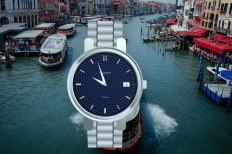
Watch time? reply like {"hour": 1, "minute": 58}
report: {"hour": 9, "minute": 57}
